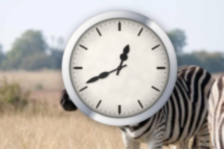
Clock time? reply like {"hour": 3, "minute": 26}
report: {"hour": 12, "minute": 41}
